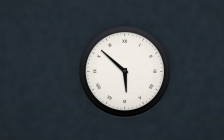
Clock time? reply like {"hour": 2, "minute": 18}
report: {"hour": 5, "minute": 52}
